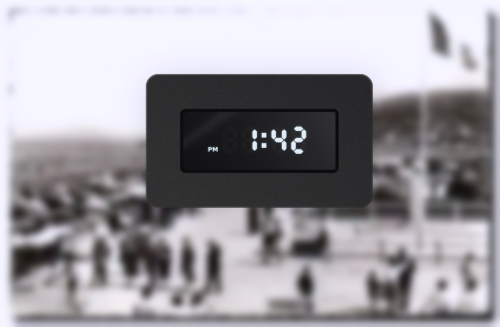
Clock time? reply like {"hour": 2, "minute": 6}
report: {"hour": 1, "minute": 42}
